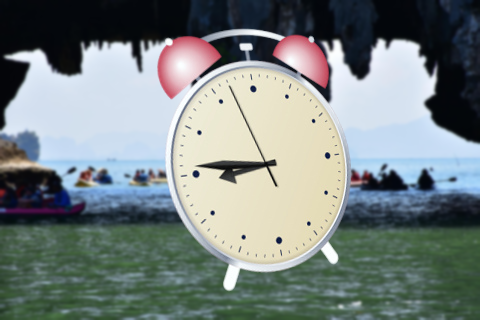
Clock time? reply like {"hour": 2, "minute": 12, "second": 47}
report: {"hour": 8, "minute": 45, "second": 57}
